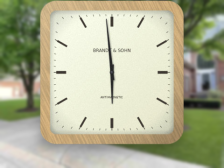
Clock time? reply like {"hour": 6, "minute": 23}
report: {"hour": 5, "minute": 59}
